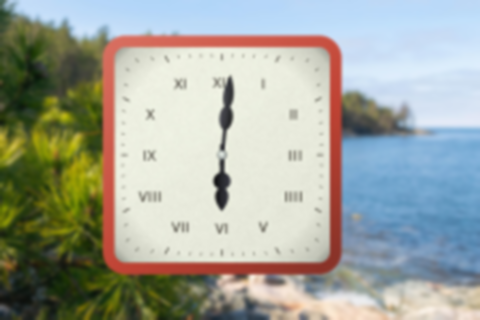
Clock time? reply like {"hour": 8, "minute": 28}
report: {"hour": 6, "minute": 1}
